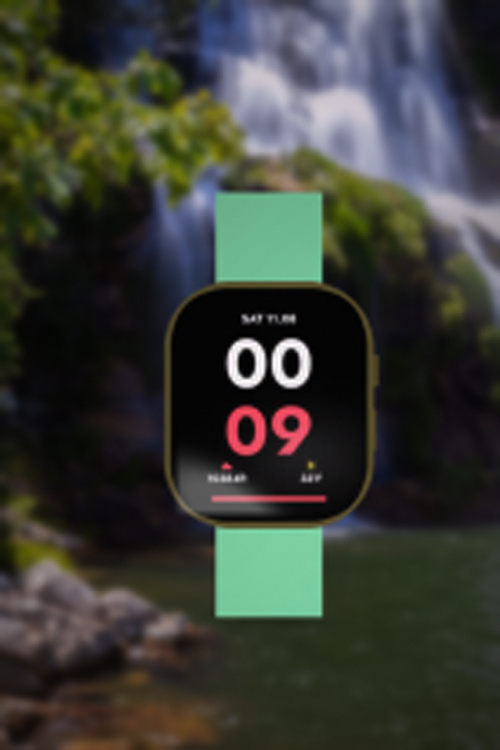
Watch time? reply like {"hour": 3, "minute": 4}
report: {"hour": 0, "minute": 9}
